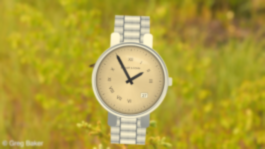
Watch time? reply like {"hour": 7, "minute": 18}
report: {"hour": 1, "minute": 55}
